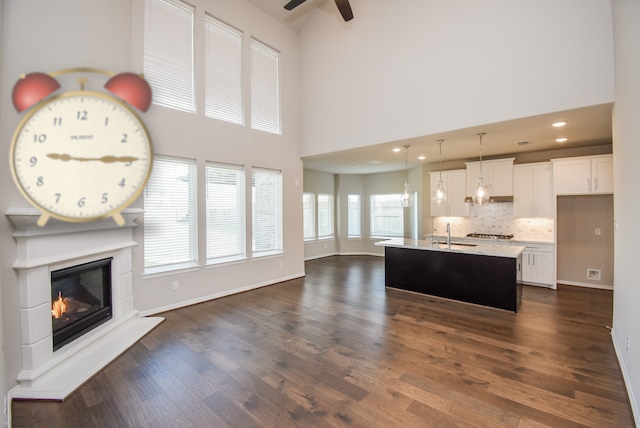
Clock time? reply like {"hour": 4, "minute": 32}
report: {"hour": 9, "minute": 15}
